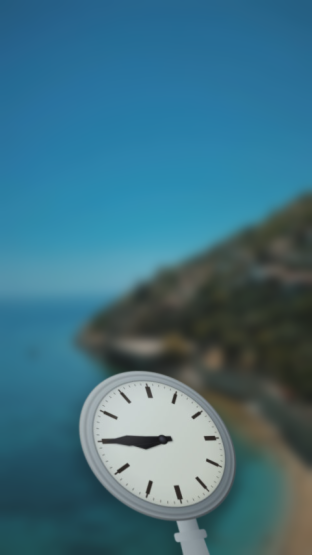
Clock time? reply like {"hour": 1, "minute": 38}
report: {"hour": 8, "minute": 45}
